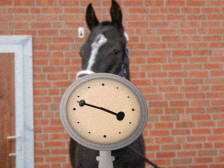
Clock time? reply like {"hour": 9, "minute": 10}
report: {"hour": 3, "minute": 48}
